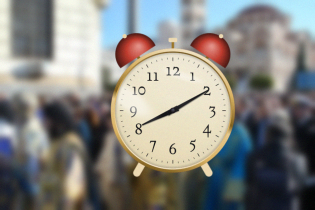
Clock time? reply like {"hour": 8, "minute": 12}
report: {"hour": 8, "minute": 10}
